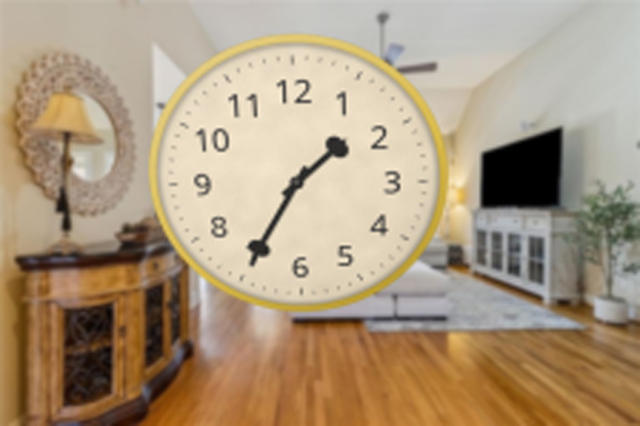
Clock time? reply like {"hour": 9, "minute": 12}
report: {"hour": 1, "minute": 35}
